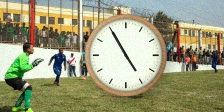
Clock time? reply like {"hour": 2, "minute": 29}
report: {"hour": 4, "minute": 55}
